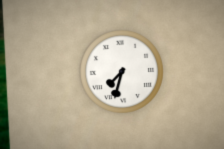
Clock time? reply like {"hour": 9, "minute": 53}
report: {"hour": 7, "minute": 33}
